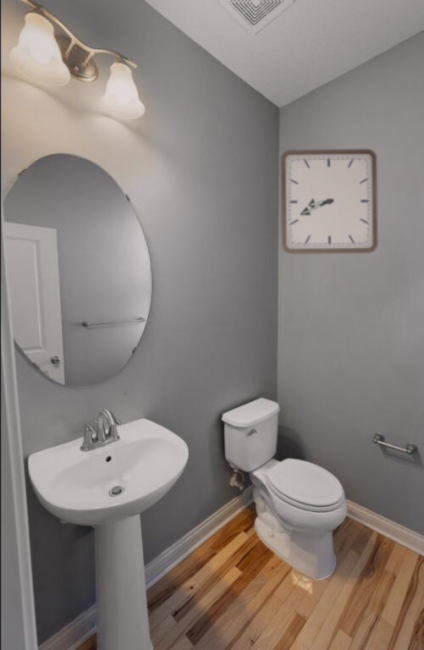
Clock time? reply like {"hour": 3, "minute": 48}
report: {"hour": 8, "minute": 41}
